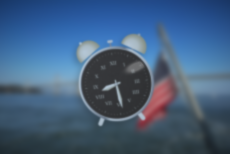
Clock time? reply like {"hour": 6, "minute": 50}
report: {"hour": 8, "minute": 29}
